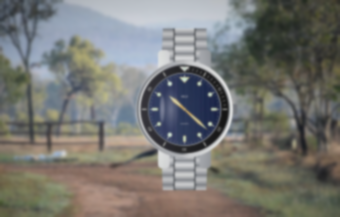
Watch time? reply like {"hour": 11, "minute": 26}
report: {"hour": 10, "minute": 22}
